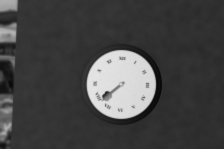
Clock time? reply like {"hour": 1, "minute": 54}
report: {"hour": 7, "minute": 38}
